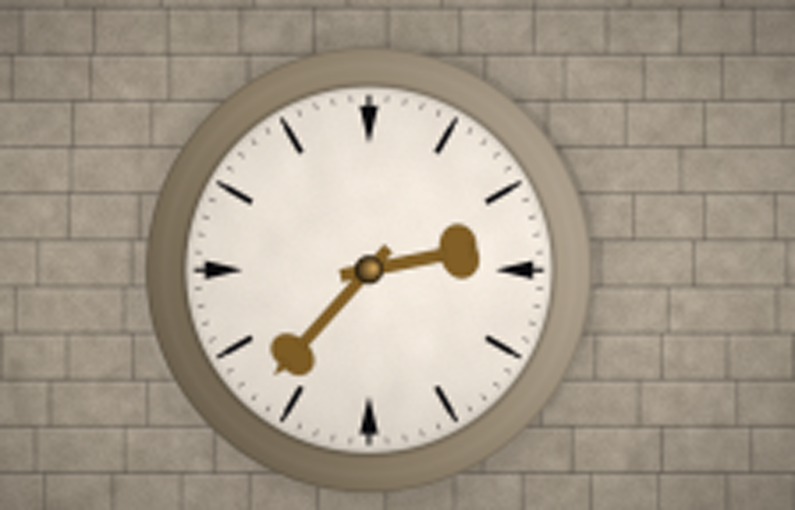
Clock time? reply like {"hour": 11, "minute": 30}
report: {"hour": 2, "minute": 37}
